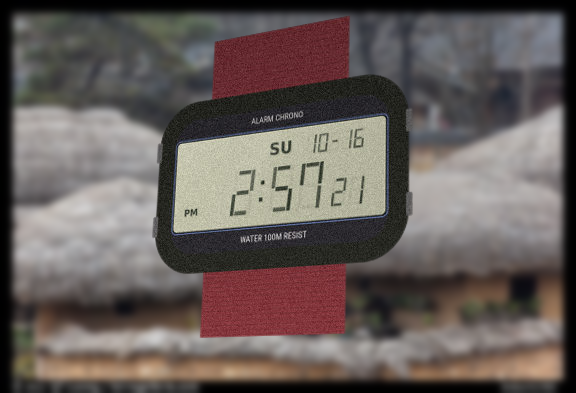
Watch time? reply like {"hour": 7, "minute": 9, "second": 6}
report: {"hour": 2, "minute": 57, "second": 21}
